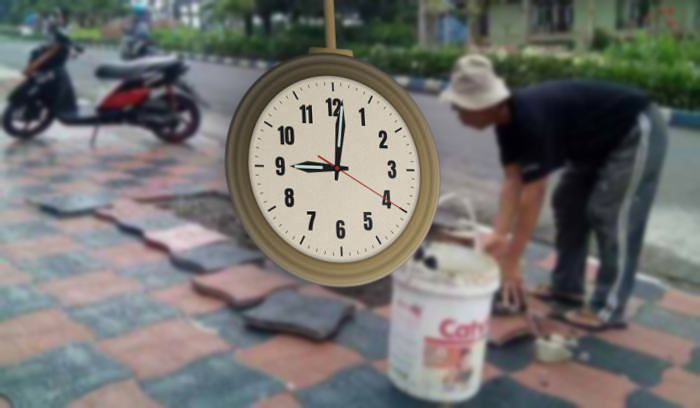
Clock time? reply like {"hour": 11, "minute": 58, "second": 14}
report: {"hour": 9, "minute": 1, "second": 20}
